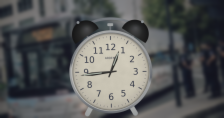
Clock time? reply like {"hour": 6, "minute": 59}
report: {"hour": 12, "minute": 44}
